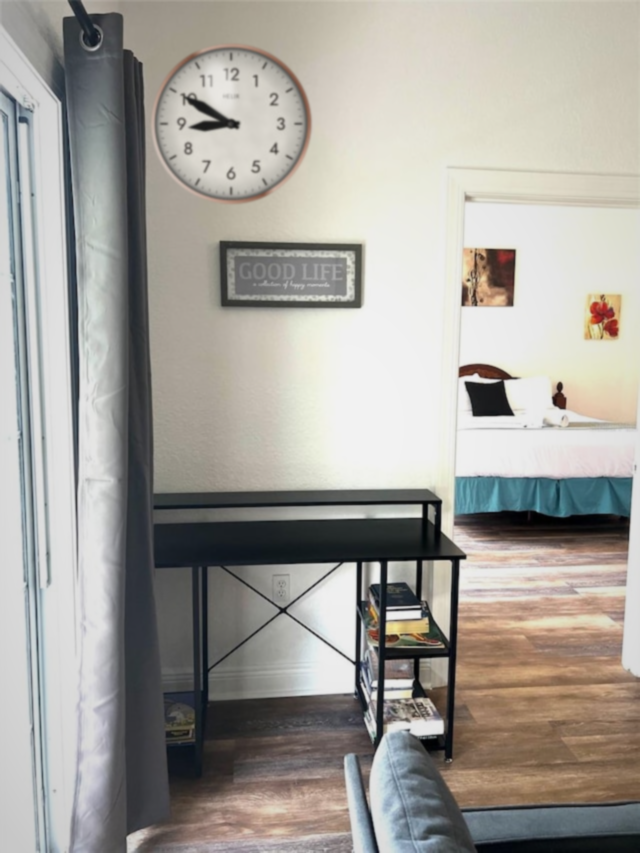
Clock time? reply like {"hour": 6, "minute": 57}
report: {"hour": 8, "minute": 50}
